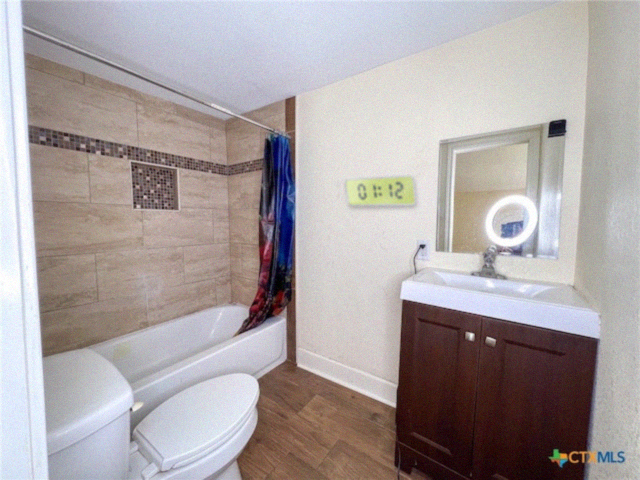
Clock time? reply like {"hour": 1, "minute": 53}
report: {"hour": 1, "minute": 12}
